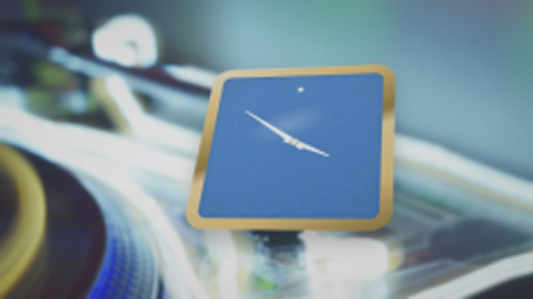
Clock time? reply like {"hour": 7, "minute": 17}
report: {"hour": 3, "minute": 51}
